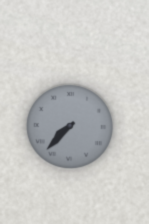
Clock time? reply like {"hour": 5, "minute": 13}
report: {"hour": 7, "minute": 37}
